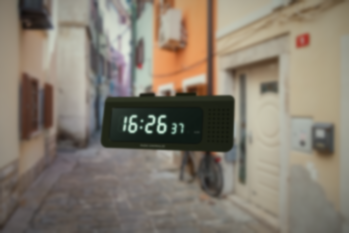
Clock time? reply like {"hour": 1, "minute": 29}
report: {"hour": 16, "minute": 26}
